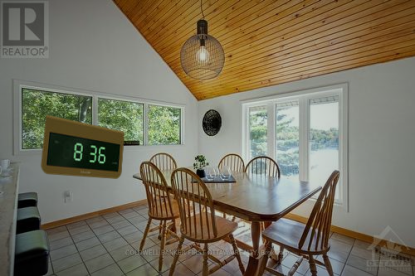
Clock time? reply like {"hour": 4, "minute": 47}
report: {"hour": 8, "minute": 36}
